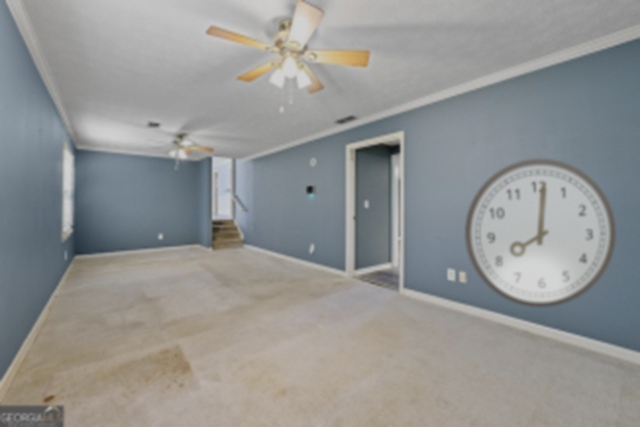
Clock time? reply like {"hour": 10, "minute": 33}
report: {"hour": 8, "minute": 1}
